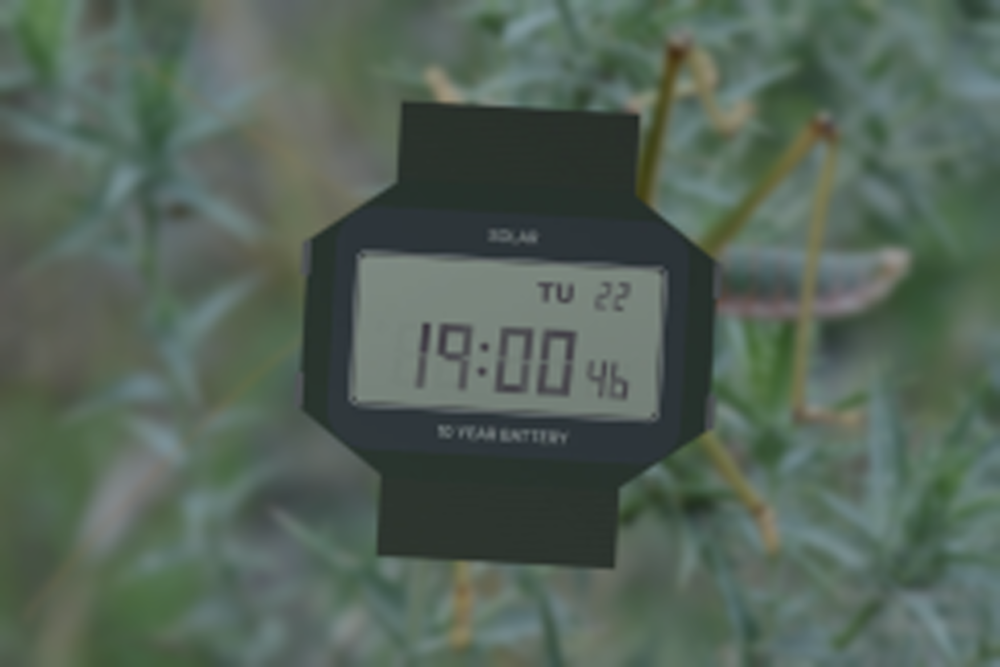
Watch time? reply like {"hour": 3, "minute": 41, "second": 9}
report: {"hour": 19, "minute": 0, "second": 46}
